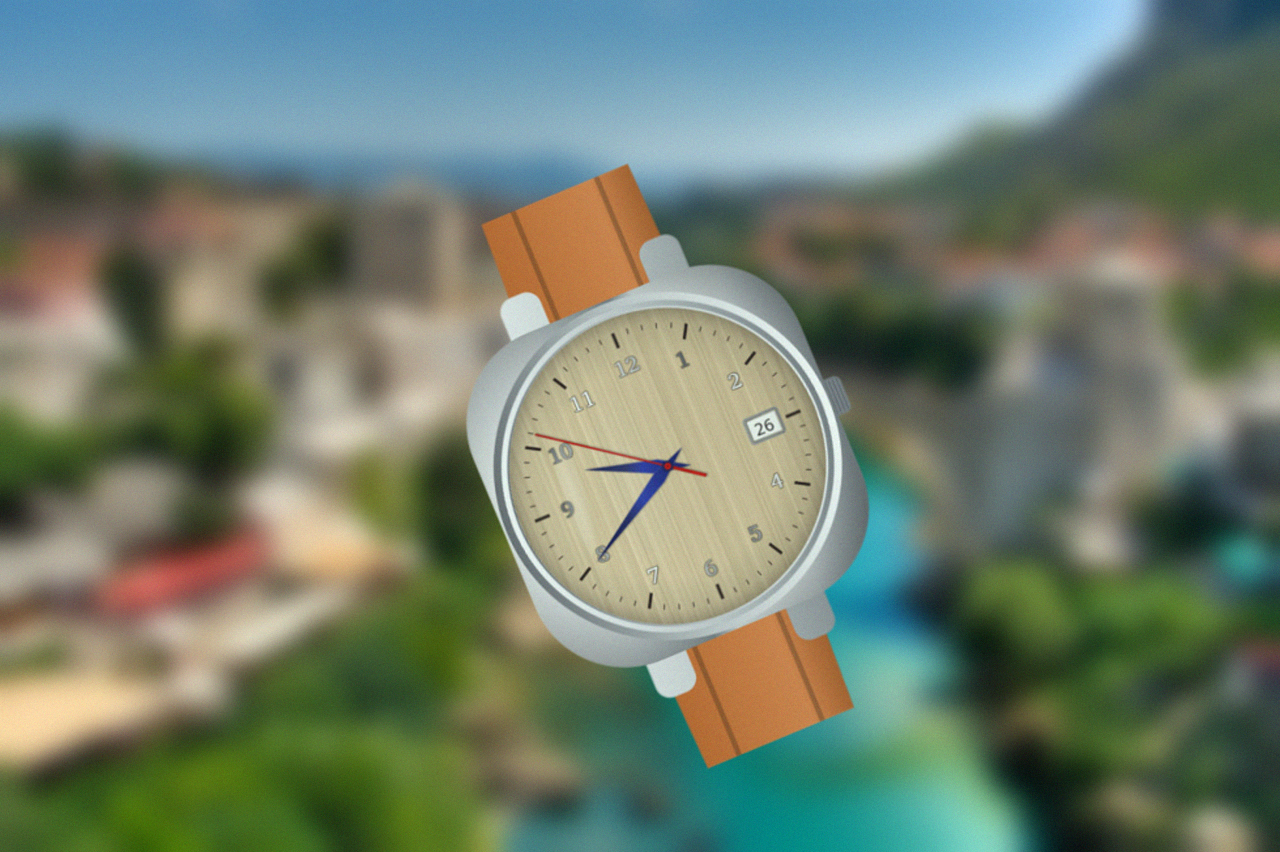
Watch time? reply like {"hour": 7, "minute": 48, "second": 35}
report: {"hour": 9, "minute": 39, "second": 51}
